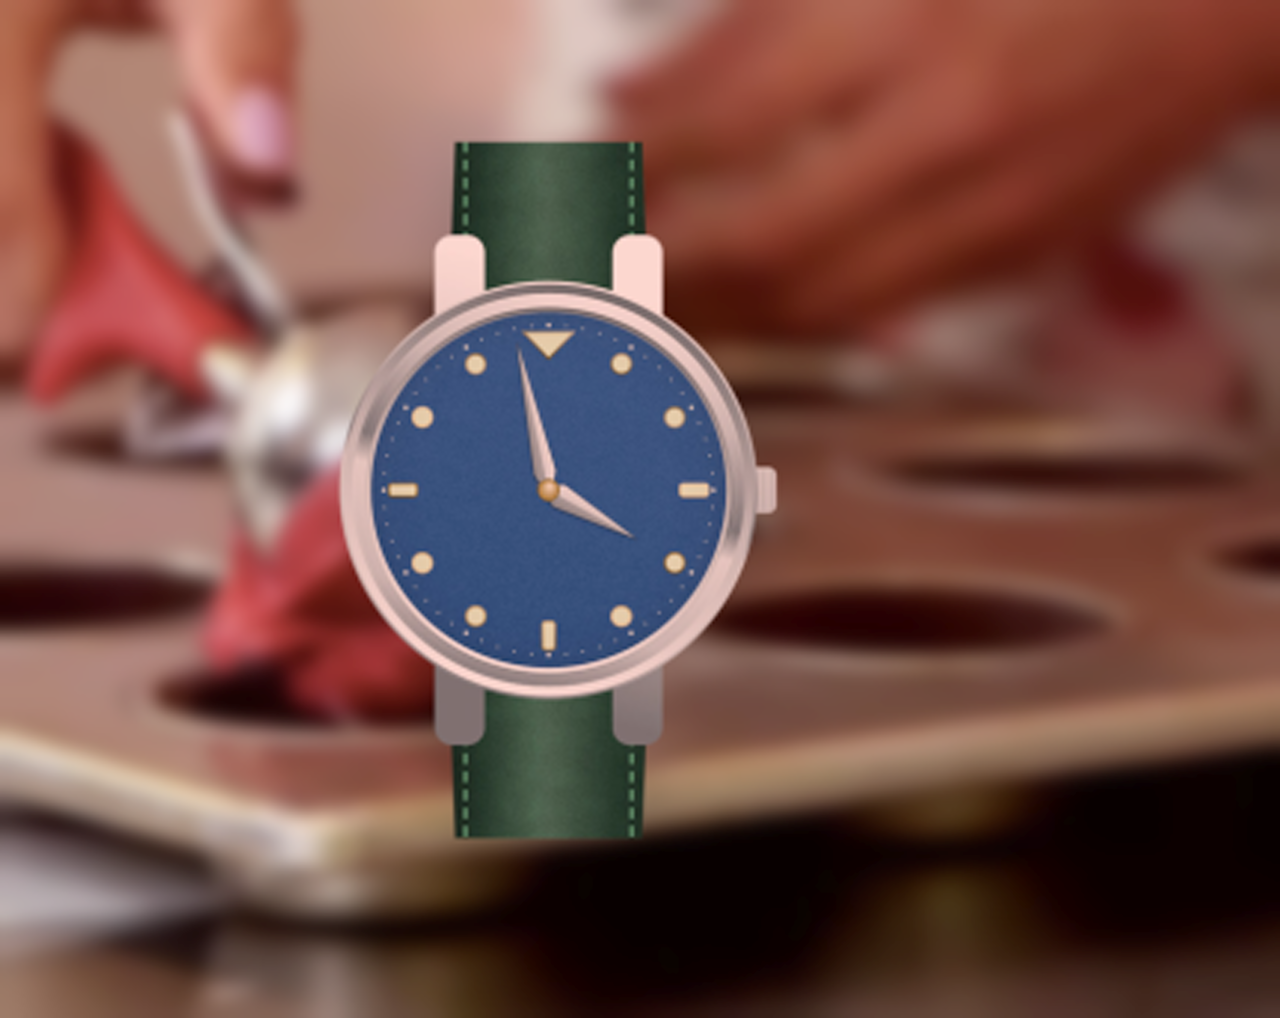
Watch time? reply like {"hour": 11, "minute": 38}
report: {"hour": 3, "minute": 58}
